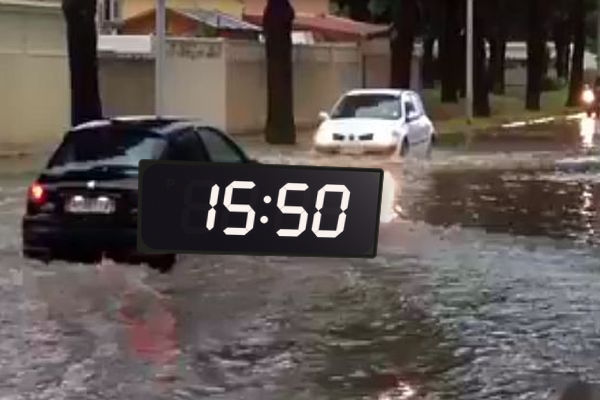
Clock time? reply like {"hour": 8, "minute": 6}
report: {"hour": 15, "minute": 50}
